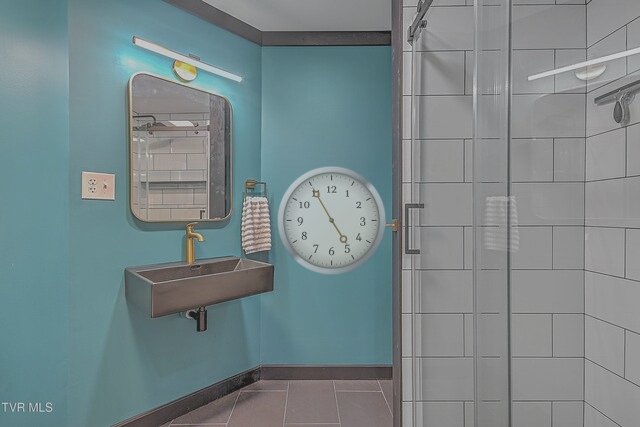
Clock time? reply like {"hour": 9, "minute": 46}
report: {"hour": 4, "minute": 55}
